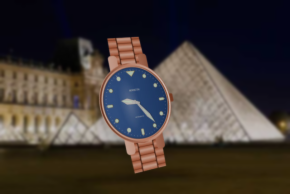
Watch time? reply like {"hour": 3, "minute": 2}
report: {"hour": 9, "minute": 24}
